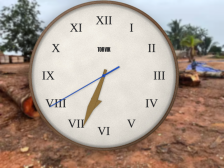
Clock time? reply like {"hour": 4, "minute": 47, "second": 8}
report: {"hour": 6, "minute": 33, "second": 40}
